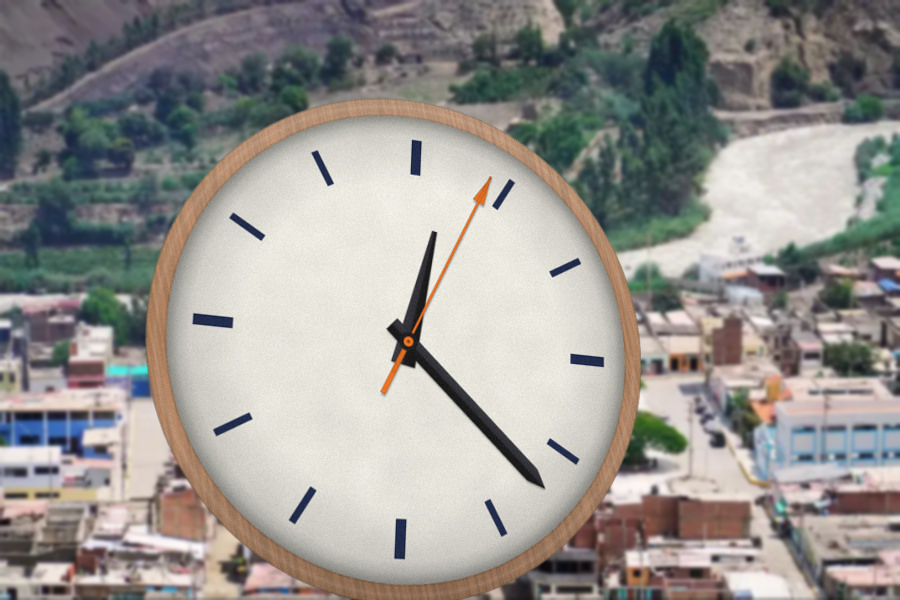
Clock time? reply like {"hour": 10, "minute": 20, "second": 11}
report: {"hour": 12, "minute": 22, "second": 4}
